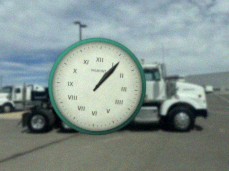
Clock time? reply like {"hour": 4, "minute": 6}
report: {"hour": 1, "minute": 6}
